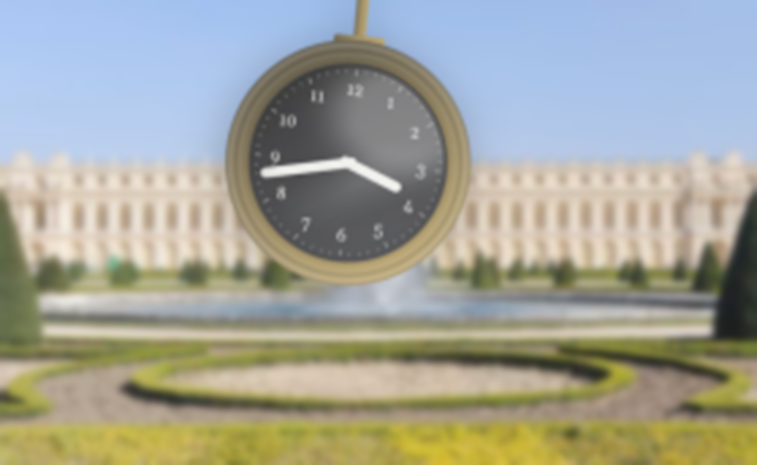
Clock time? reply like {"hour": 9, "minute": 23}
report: {"hour": 3, "minute": 43}
